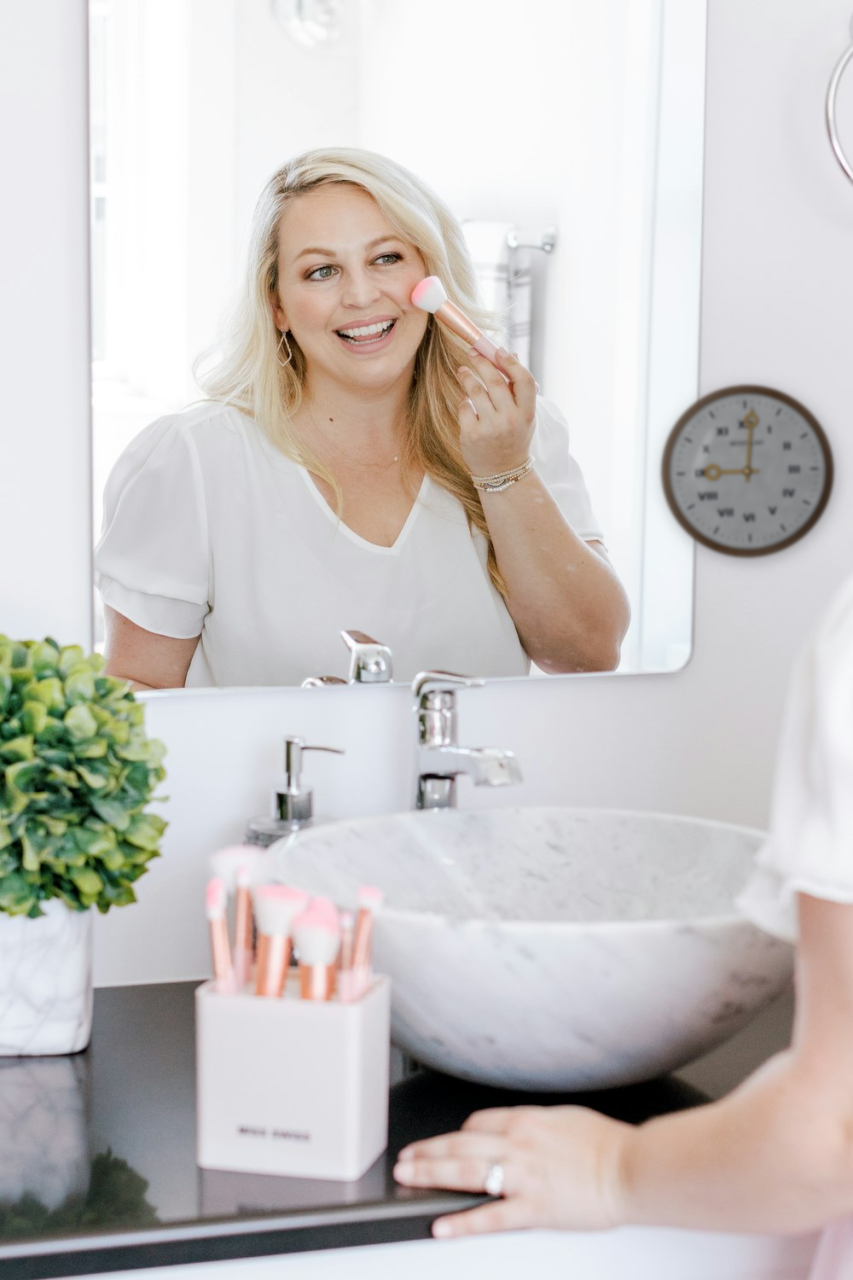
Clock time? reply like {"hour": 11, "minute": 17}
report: {"hour": 9, "minute": 1}
